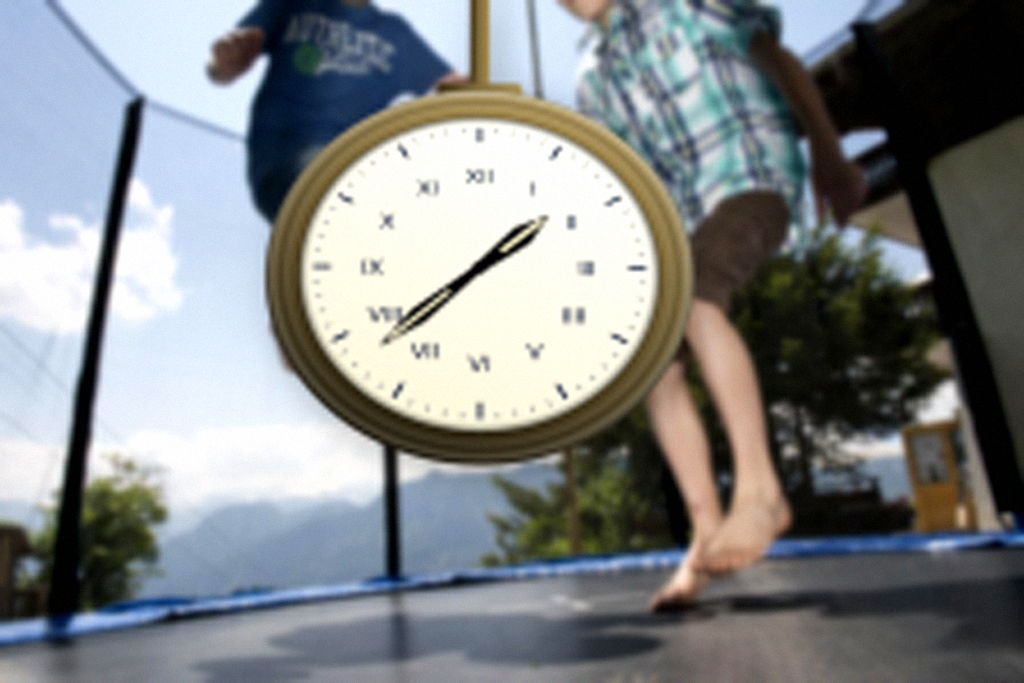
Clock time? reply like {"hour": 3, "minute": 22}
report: {"hour": 1, "minute": 38}
